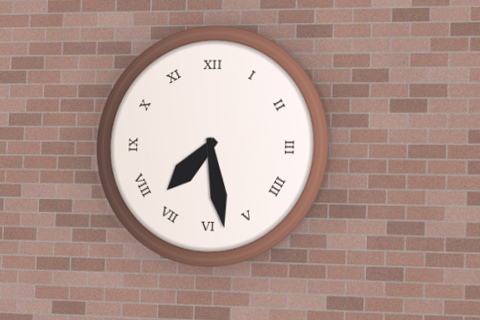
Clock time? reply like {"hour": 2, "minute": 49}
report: {"hour": 7, "minute": 28}
